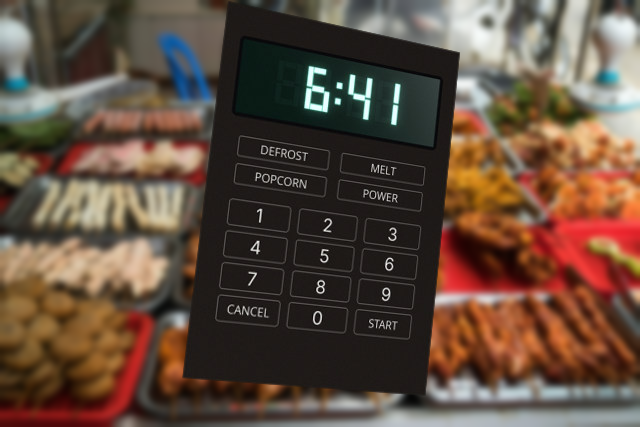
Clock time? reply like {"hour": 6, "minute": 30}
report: {"hour": 6, "minute": 41}
